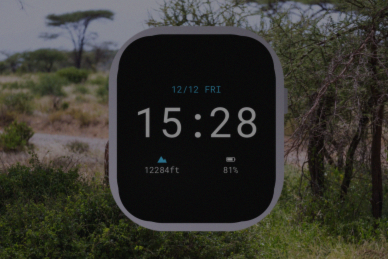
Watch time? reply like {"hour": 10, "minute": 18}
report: {"hour": 15, "minute": 28}
